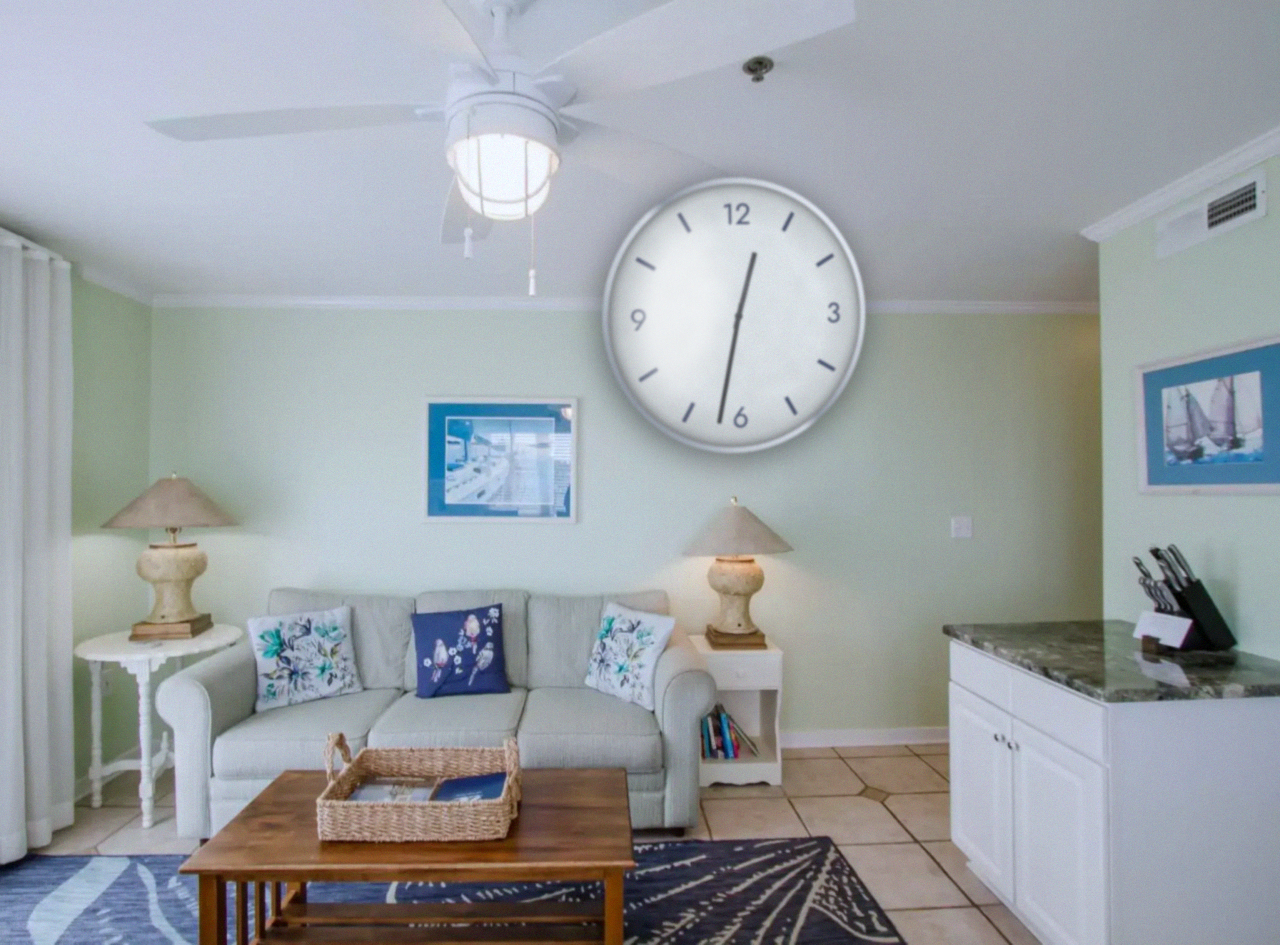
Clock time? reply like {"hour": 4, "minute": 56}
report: {"hour": 12, "minute": 32}
